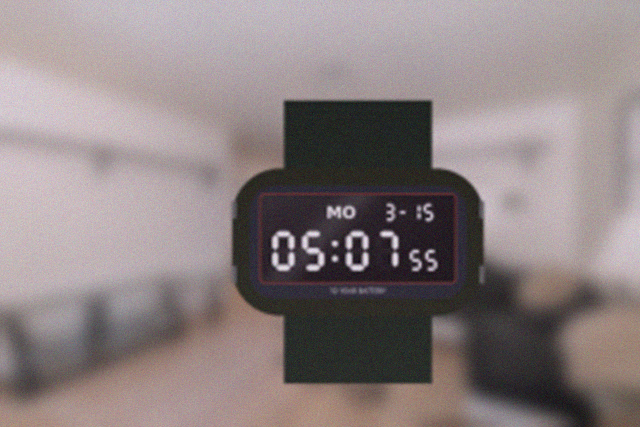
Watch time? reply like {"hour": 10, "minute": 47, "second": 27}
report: {"hour": 5, "minute": 7, "second": 55}
